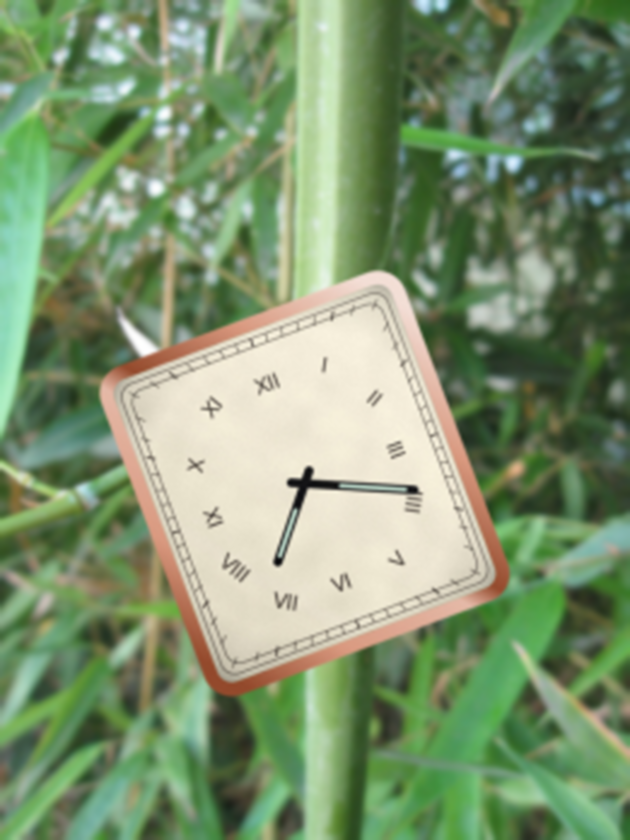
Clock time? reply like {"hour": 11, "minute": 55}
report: {"hour": 7, "minute": 19}
